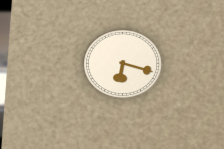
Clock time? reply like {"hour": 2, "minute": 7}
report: {"hour": 6, "minute": 18}
